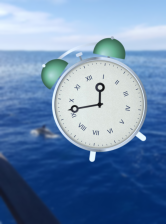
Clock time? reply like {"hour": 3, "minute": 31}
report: {"hour": 12, "minute": 47}
